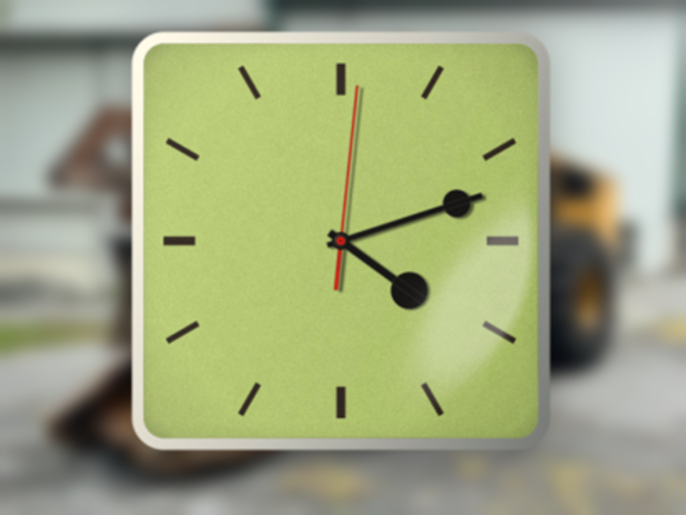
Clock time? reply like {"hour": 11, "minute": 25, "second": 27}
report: {"hour": 4, "minute": 12, "second": 1}
